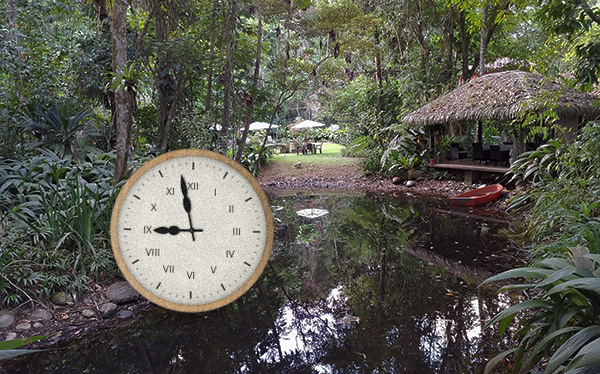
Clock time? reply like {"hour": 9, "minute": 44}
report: {"hour": 8, "minute": 58}
